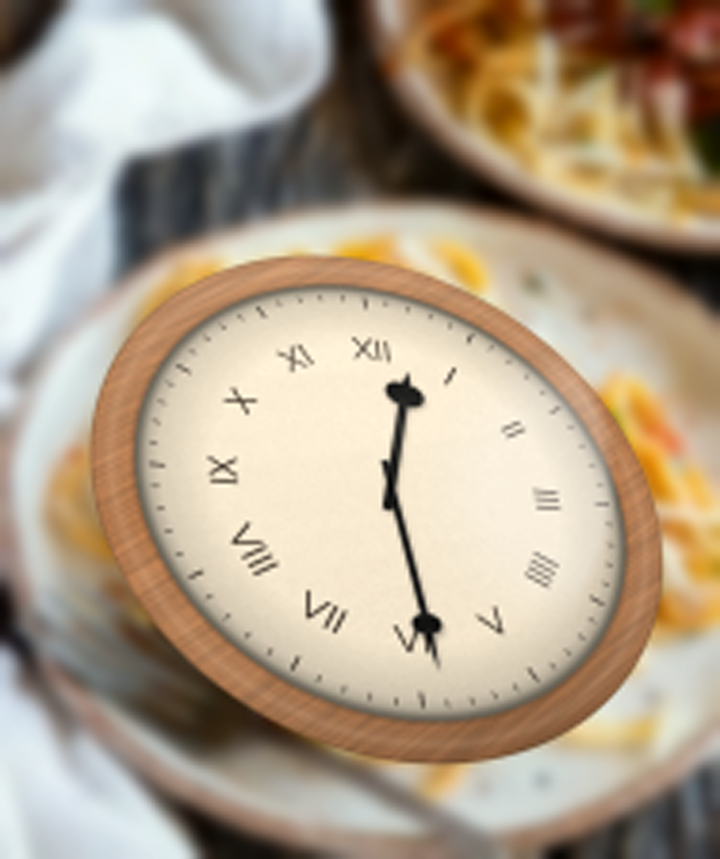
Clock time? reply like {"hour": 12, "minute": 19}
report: {"hour": 12, "minute": 29}
